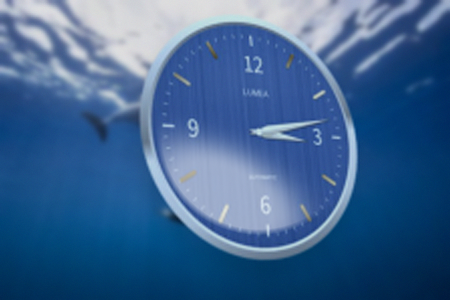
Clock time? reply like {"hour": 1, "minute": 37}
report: {"hour": 3, "minute": 13}
